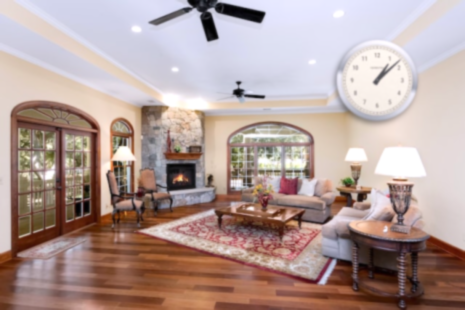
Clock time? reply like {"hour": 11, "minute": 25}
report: {"hour": 1, "minute": 8}
